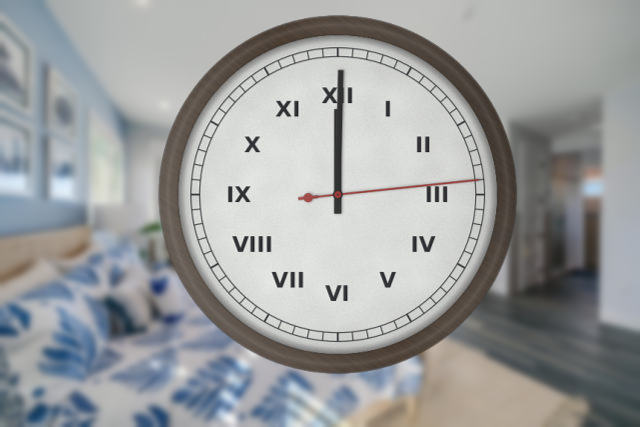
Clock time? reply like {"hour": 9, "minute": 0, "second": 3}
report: {"hour": 12, "minute": 0, "second": 14}
